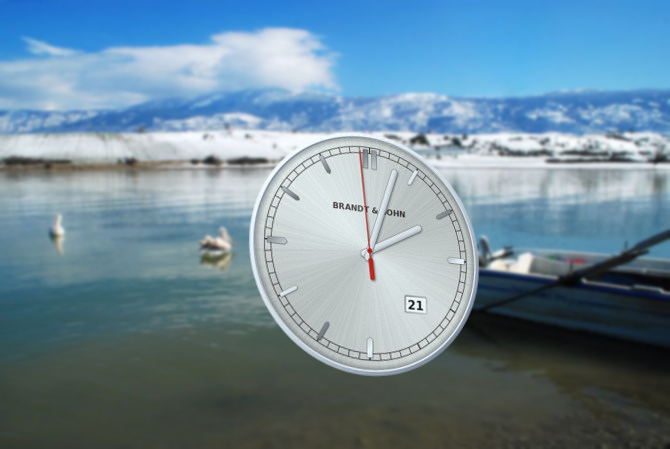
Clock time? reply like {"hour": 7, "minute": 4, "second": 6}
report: {"hour": 2, "minute": 2, "second": 59}
